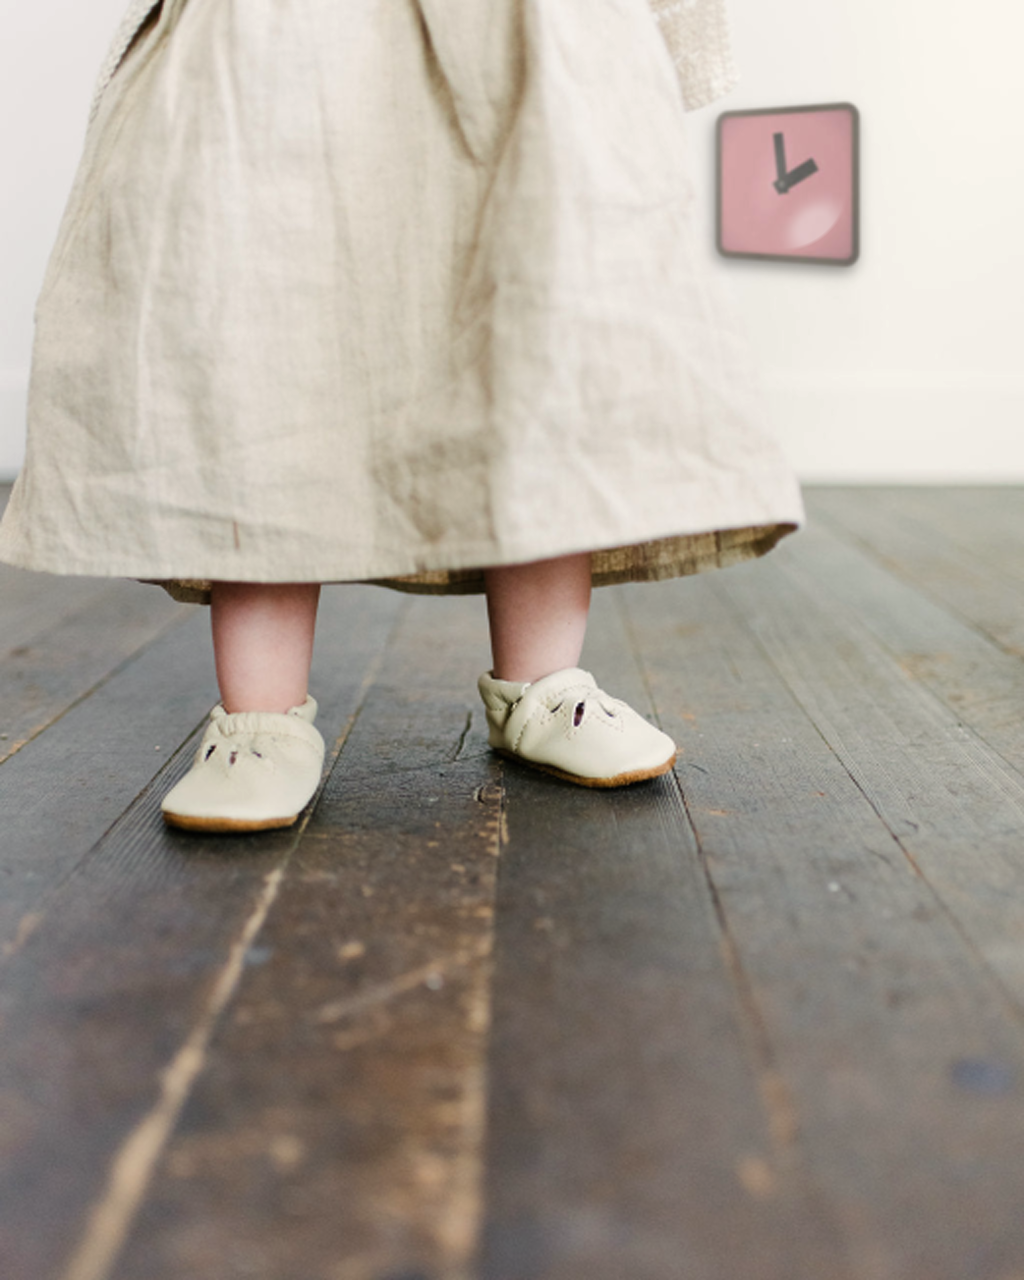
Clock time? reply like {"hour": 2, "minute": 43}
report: {"hour": 1, "minute": 59}
